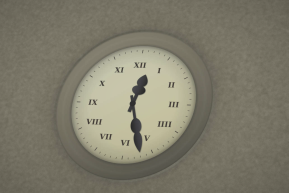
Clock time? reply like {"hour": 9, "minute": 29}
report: {"hour": 12, "minute": 27}
